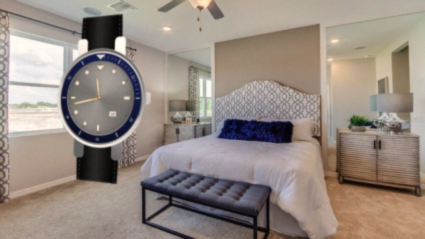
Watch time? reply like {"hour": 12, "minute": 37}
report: {"hour": 11, "minute": 43}
